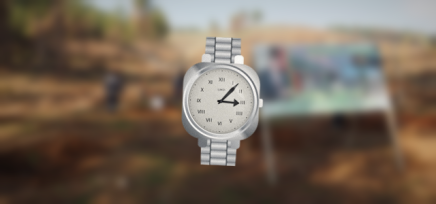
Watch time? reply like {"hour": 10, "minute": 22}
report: {"hour": 3, "minute": 7}
